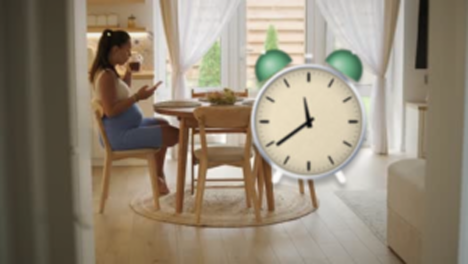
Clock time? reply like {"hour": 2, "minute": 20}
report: {"hour": 11, "minute": 39}
